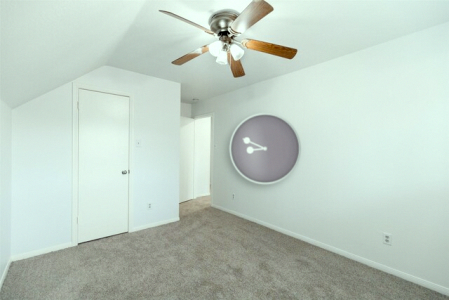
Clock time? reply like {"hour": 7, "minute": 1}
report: {"hour": 8, "minute": 49}
